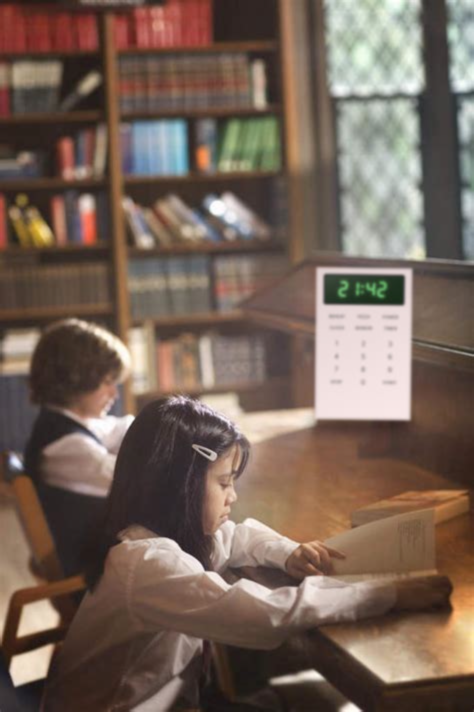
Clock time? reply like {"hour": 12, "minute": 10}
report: {"hour": 21, "minute": 42}
